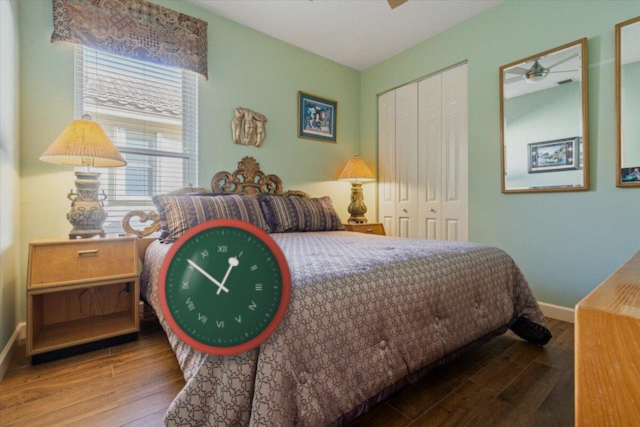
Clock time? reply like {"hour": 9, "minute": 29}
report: {"hour": 12, "minute": 51}
